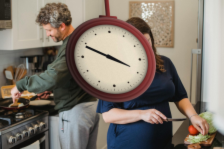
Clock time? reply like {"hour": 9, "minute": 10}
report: {"hour": 3, "minute": 49}
